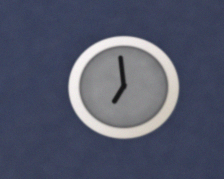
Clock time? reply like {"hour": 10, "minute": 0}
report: {"hour": 6, "minute": 59}
